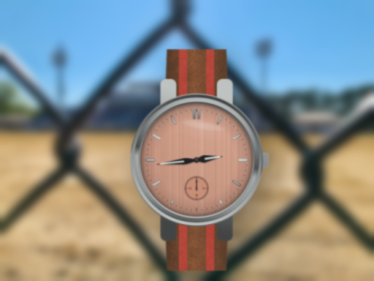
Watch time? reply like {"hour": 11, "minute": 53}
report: {"hour": 2, "minute": 44}
